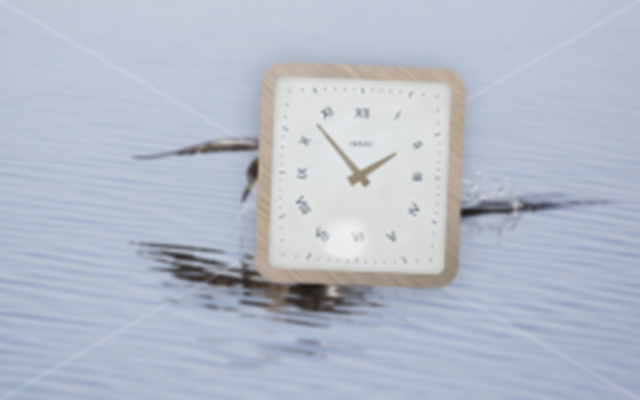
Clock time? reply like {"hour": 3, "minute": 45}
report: {"hour": 1, "minute": 53}
